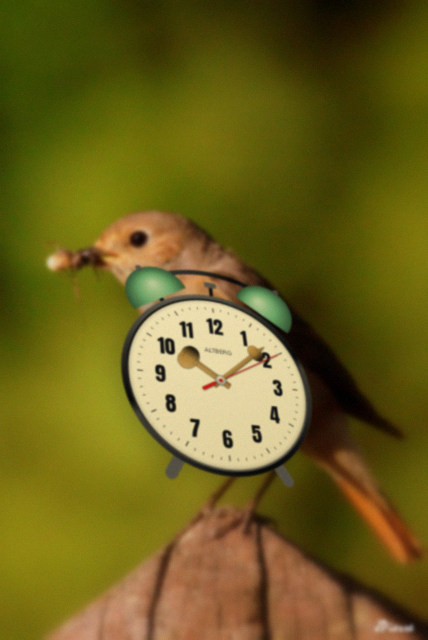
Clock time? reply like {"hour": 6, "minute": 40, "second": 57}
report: {"hour": 10, "minute": 8, "second": 10}
